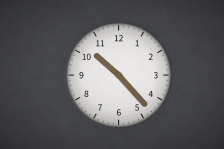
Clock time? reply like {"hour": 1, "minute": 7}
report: {"hour": 10, "minute": 23}
